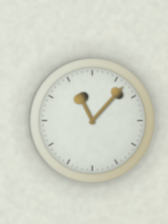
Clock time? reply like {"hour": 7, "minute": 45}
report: {"hour": 11, "minute": 7}
